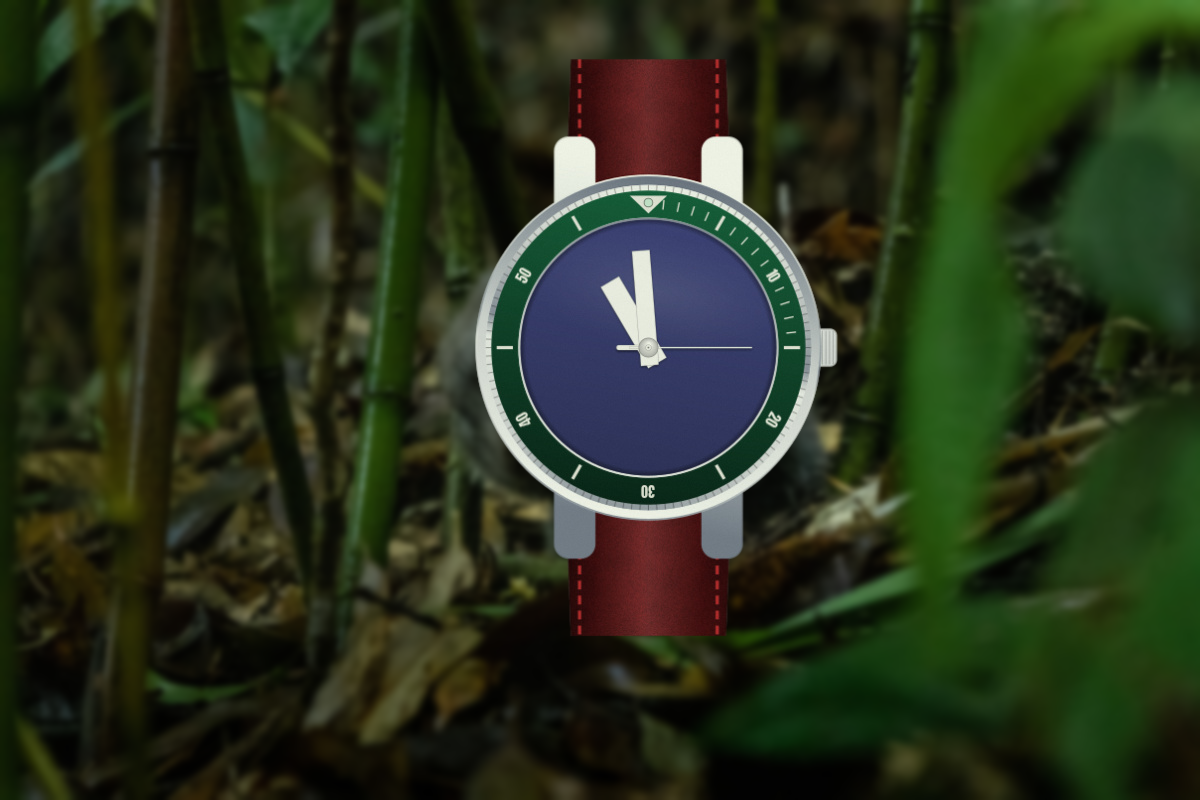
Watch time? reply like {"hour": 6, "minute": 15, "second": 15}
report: {"hour": 10, "minute": 59, "second": 15}
